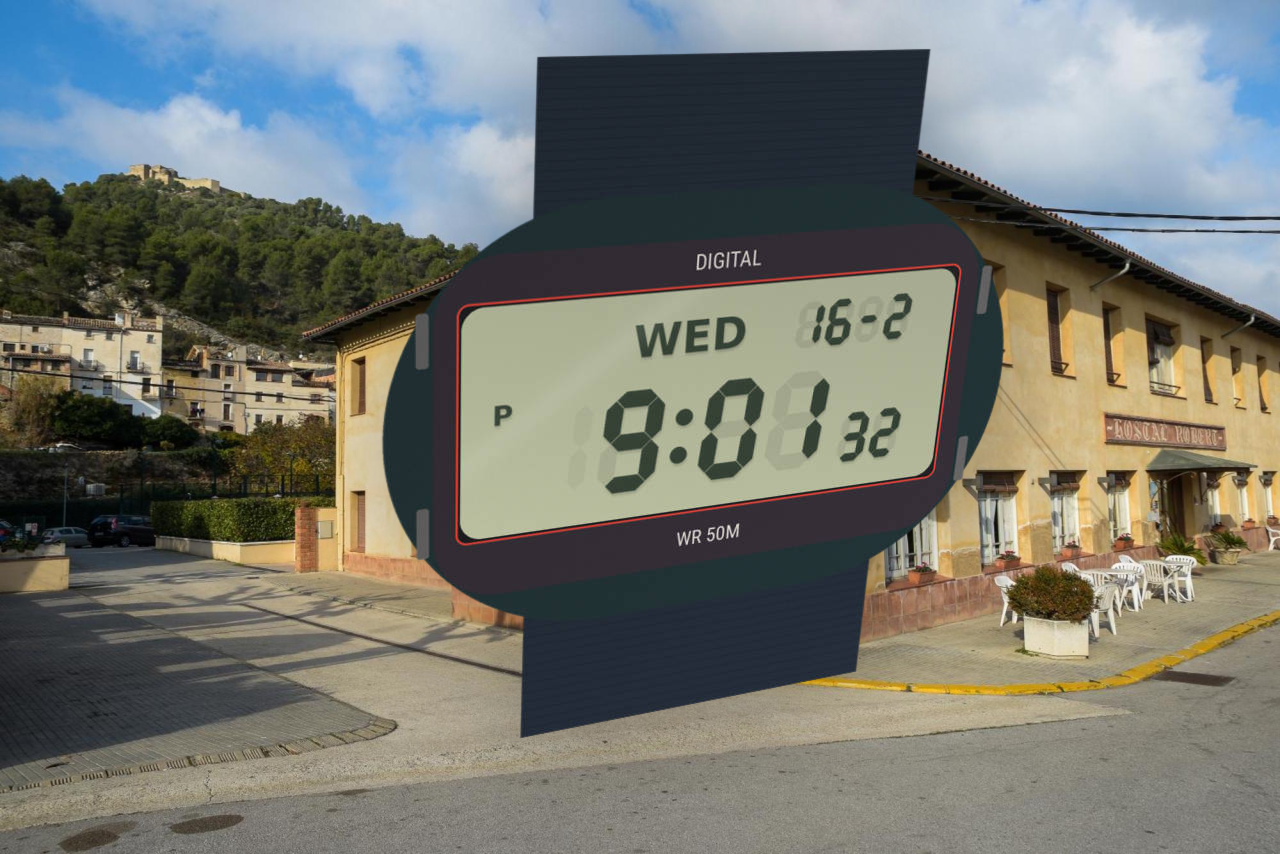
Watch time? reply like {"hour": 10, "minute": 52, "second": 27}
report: {"hour": 9, "minute": 1, "second": 32}
